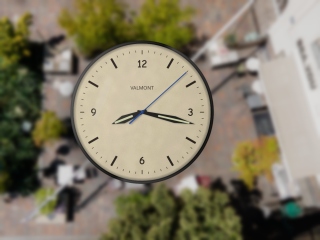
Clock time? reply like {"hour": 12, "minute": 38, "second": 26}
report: {"hour": 8, "minute": 17, "second": 8}
